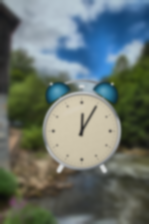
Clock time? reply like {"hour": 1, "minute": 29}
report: {"hour": 12, "minute": 5}
